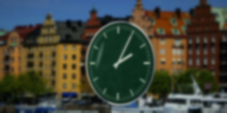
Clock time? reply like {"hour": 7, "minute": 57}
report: {"hour": 2, "minute": 5}
